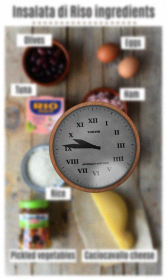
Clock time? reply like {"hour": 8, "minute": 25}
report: {"hour": 9, "minute": 46}
